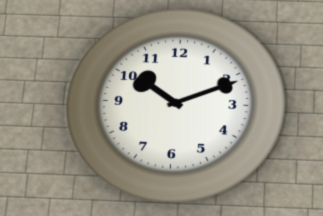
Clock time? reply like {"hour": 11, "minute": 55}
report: {"hour": 10, "minute": 11}
